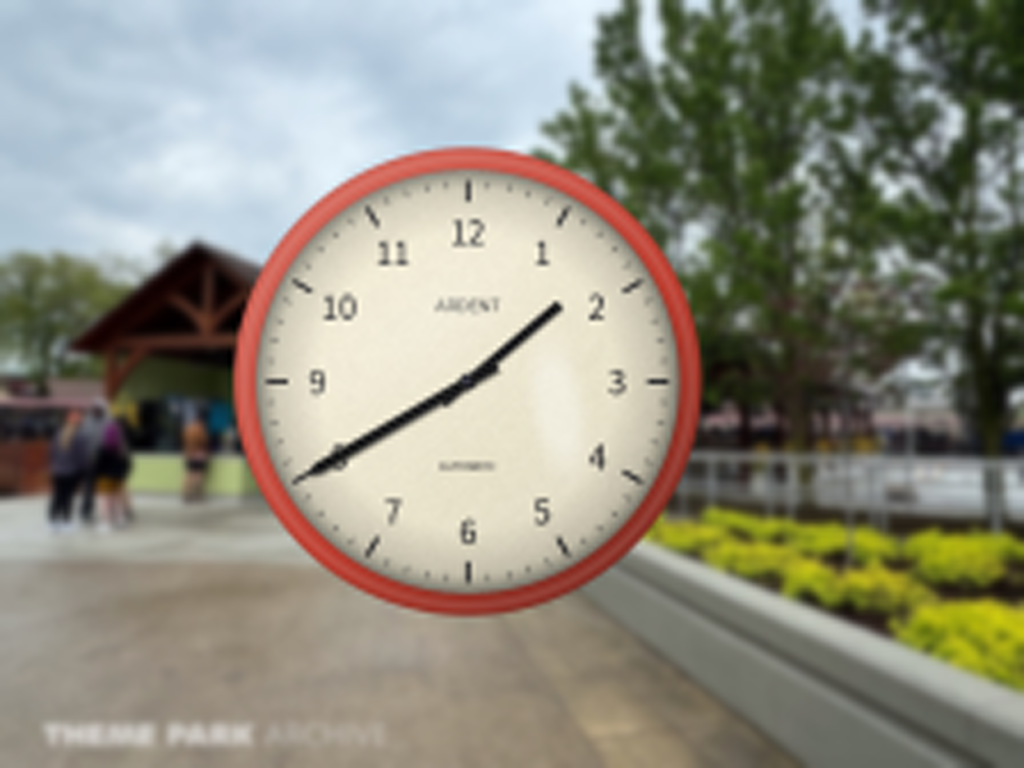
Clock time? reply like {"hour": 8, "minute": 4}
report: {"hour": 1, "minute": 40}
